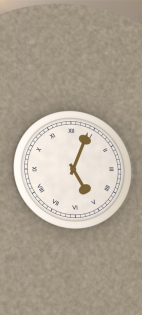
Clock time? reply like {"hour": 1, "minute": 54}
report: {"hour": 5, "minute": 4}
